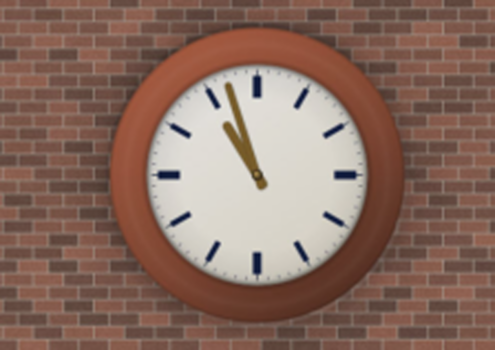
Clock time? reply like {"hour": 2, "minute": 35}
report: {"hour": 10, "minute": 57}
